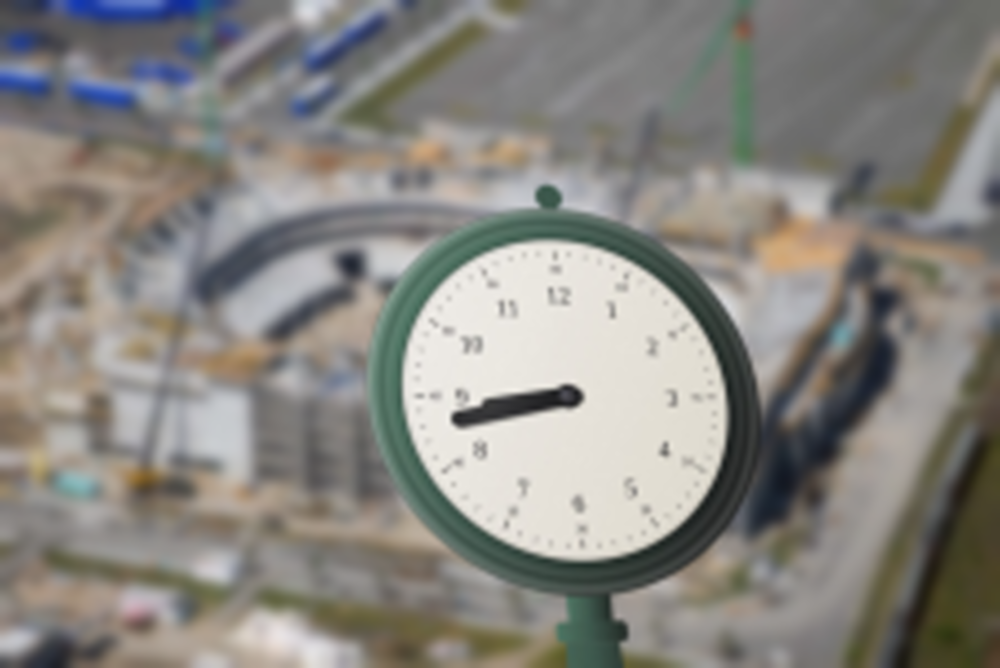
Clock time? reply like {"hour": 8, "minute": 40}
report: {"hour": 8, "minute": 43}
